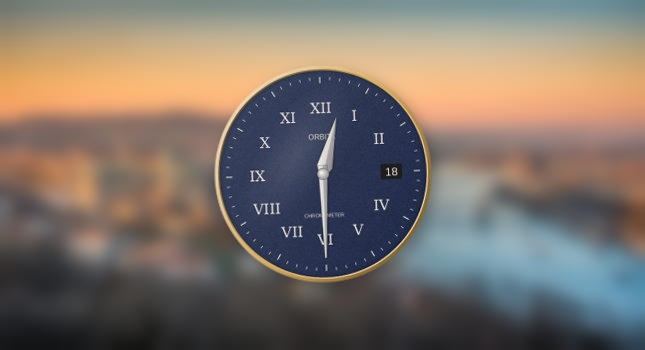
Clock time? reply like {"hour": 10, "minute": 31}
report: {"hour": 12, "minute": 30}
